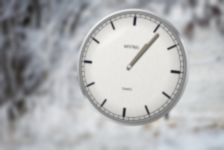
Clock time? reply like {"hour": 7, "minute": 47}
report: {"hour": 1, "minute": 6}
